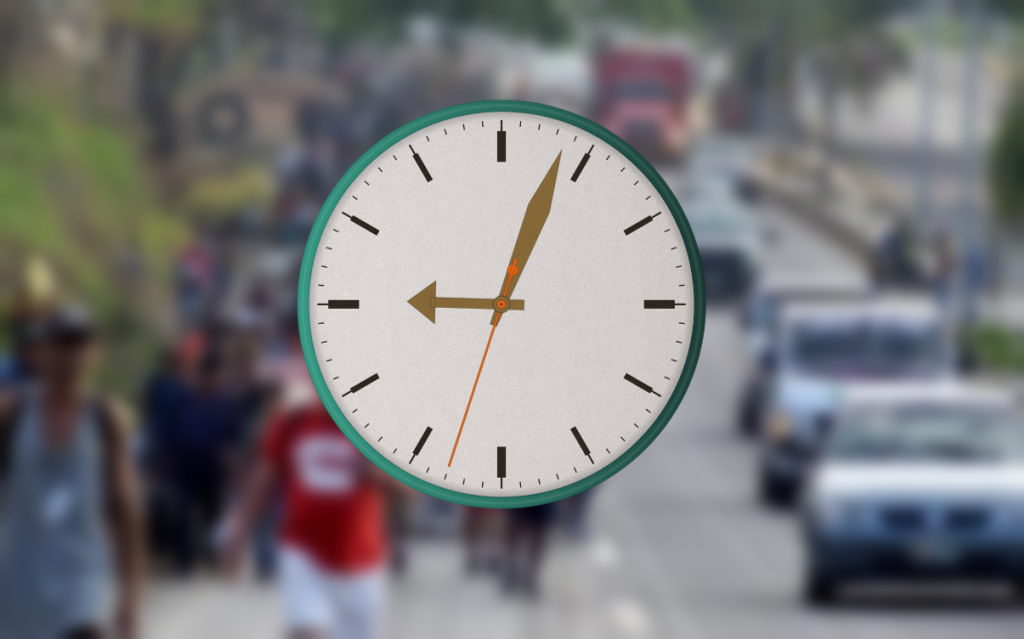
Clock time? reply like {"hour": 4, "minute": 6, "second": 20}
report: {"hour": 9, "minute": 3, "second": 33}
